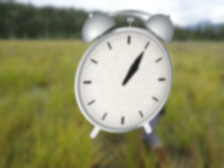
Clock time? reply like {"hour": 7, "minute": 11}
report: {"hour": 1, "minute": 5}
